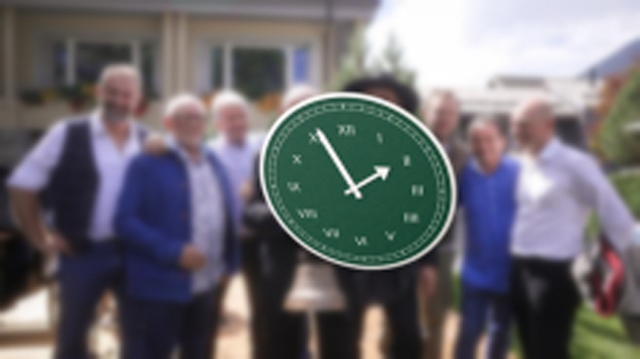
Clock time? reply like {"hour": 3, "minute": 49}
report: {"hour": 1, "minute": 56}
